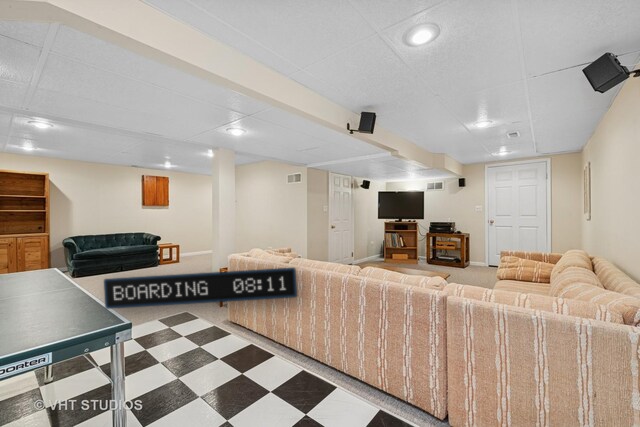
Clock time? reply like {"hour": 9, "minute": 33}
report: {"hour": 8, "minute": 11}
